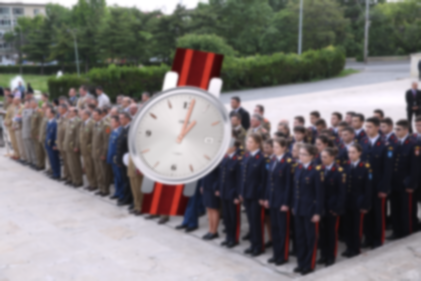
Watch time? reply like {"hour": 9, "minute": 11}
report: {"hour": 1, "minute": 1}
